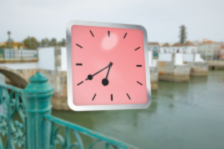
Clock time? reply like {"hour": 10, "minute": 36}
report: {"hour": 6, "minute": 40}
